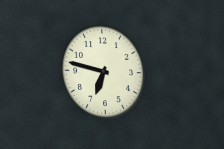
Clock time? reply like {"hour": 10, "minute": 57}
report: {"hour": 6, "minute": 47}
